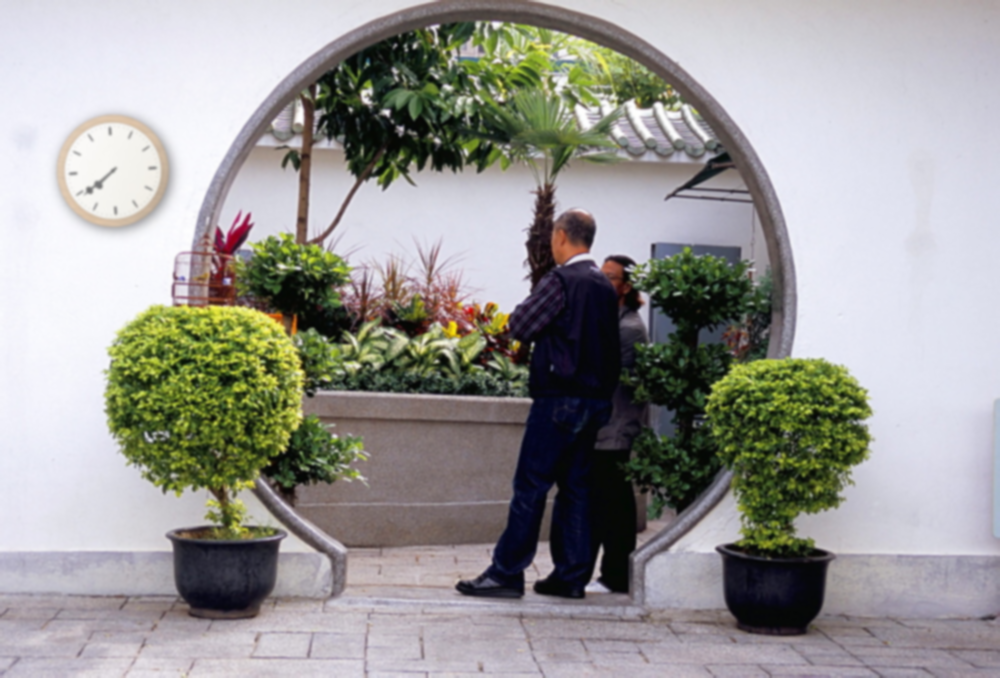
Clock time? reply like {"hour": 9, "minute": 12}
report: {"hour": 7, "minute": 39}
